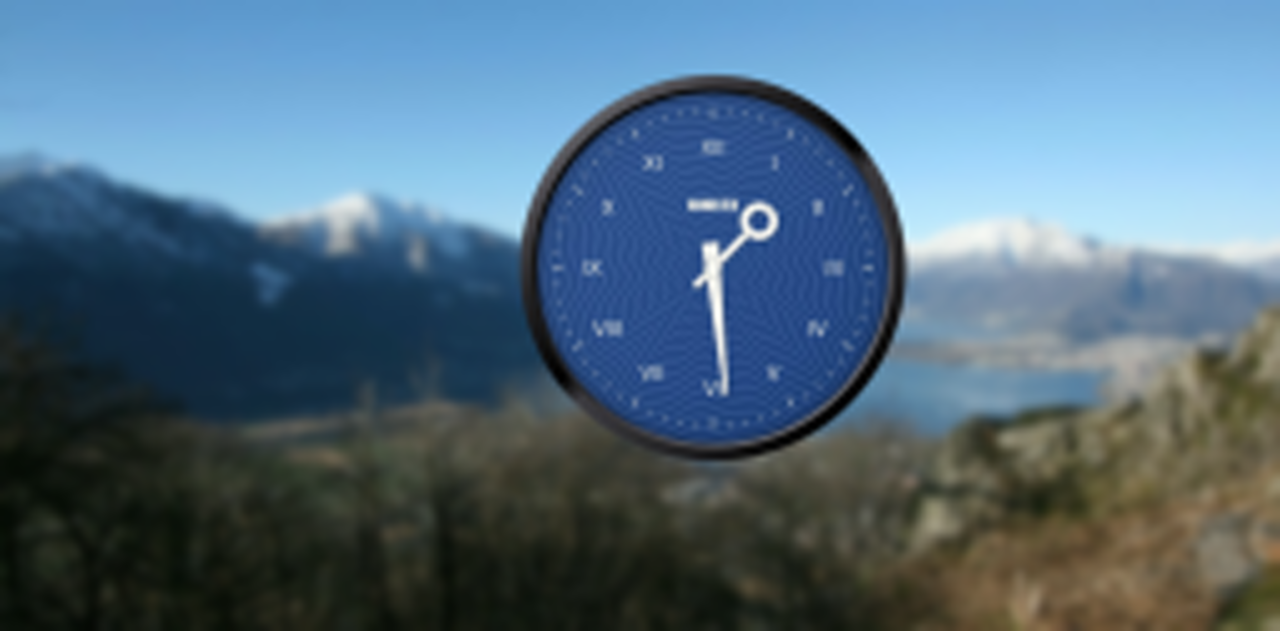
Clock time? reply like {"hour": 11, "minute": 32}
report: {"hour": 1, "minute": 29}
